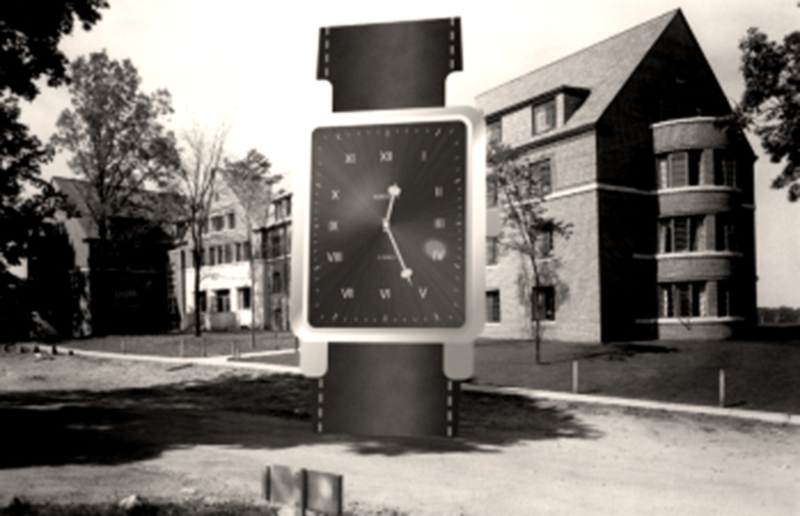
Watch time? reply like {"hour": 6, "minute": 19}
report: {"hour": 12, "minute": 26}
